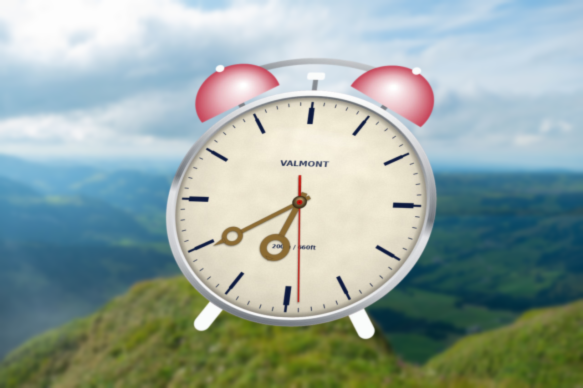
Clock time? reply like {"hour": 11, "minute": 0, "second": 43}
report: {"hour": 6, "minute": 39, "second": 29}
